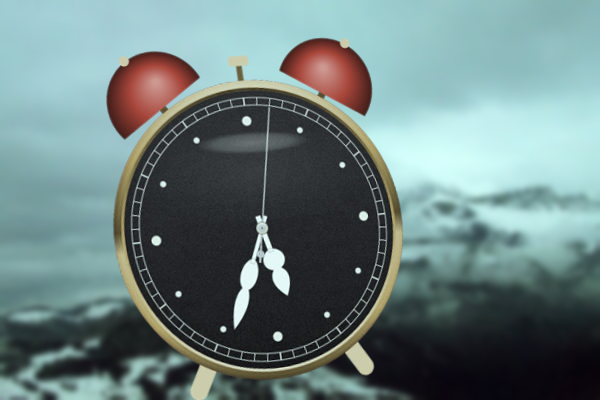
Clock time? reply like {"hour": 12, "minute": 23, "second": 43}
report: {"hour": 5, "minute": 34, "second": 2}
